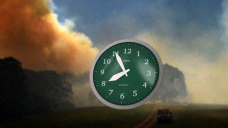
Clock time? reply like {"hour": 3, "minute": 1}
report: {"hour": 7, "minute": 55}
